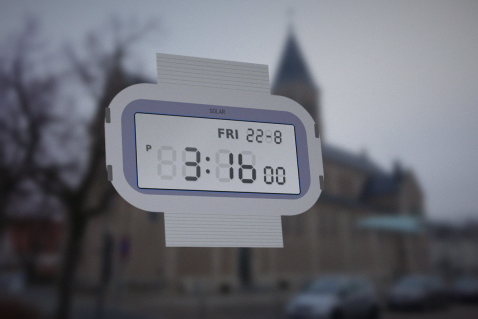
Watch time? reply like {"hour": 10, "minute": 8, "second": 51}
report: {"hour": 3, "minute": 16, "second": 0}
